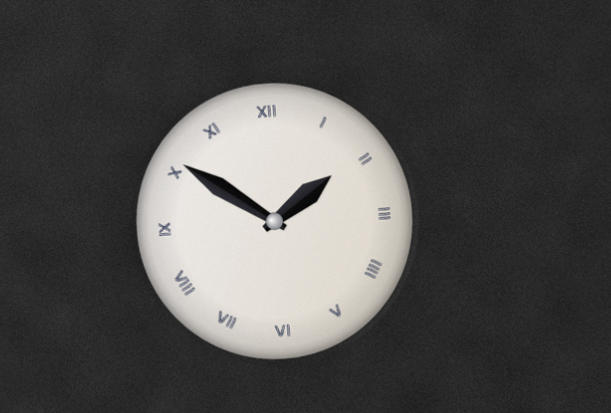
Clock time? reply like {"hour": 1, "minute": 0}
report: {"hour": 1, "minute": 51}
